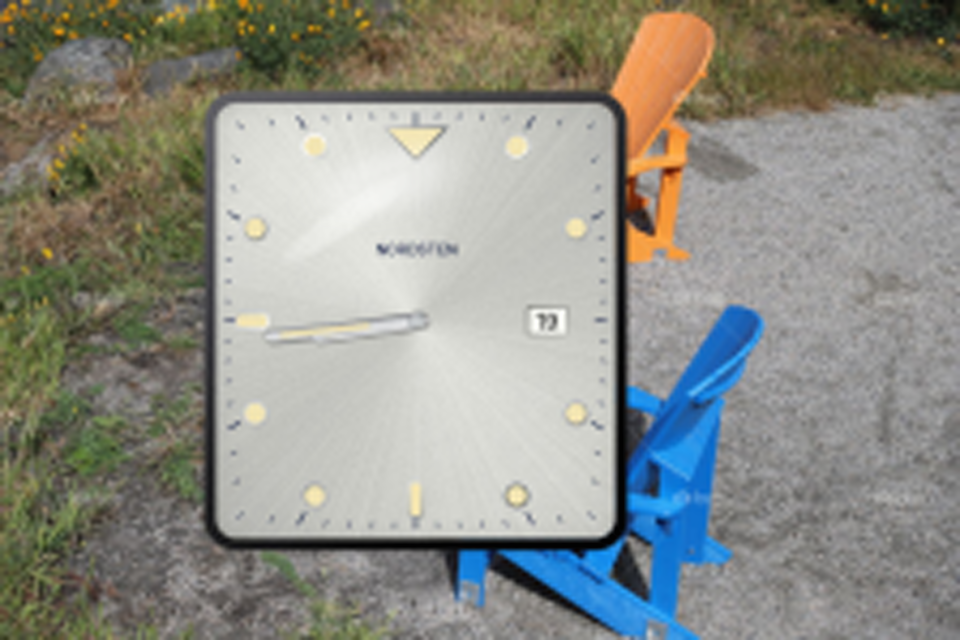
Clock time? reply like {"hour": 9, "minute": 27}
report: {"hour": 8, "minute": 44}
